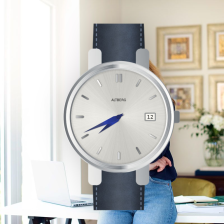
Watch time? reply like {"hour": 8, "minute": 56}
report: {"hour": 7, "minute": 41}
